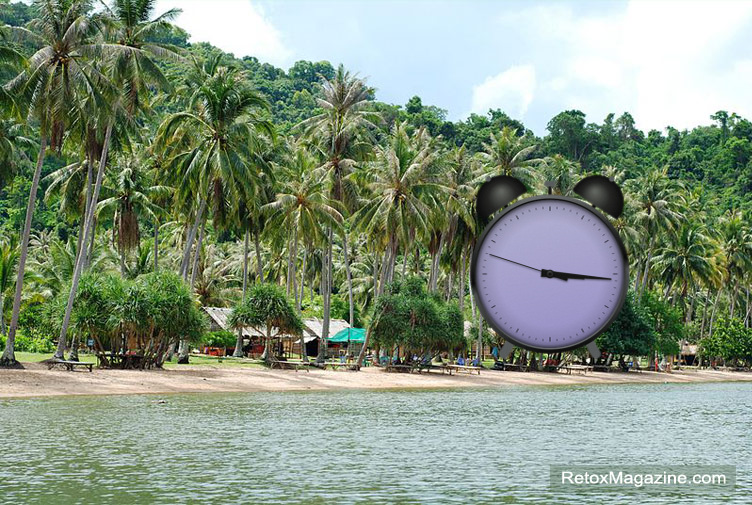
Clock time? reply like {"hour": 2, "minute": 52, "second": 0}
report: {"hour": 3, "minute": 15, "second": 48}
